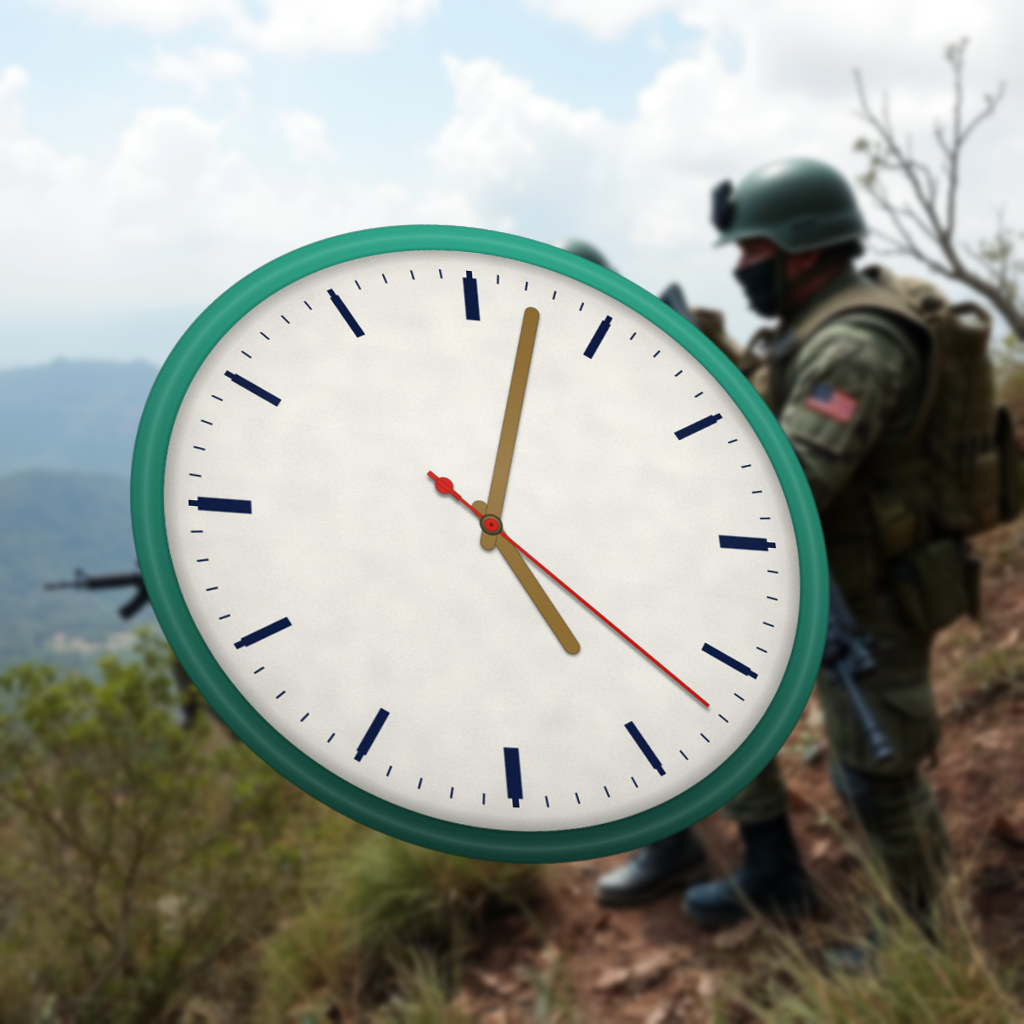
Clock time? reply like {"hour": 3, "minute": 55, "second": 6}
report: {"hour": 5, "minute": 2, "second": 22}
